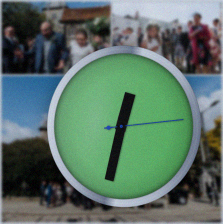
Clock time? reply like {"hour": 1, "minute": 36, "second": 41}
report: {"hour": 12, "minute": 32, "second": 14}
